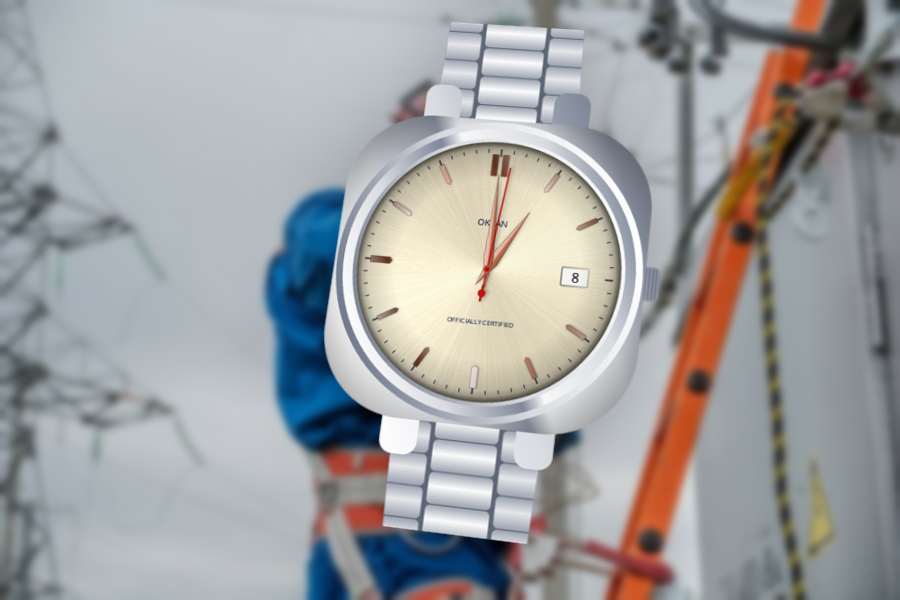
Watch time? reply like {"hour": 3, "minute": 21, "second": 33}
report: {"hour": 1, "minute": 0, "second": 1}
